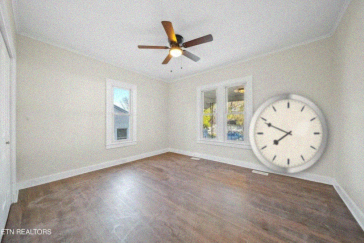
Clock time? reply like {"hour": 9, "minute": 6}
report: {"hour": 7, "minute": 49}
